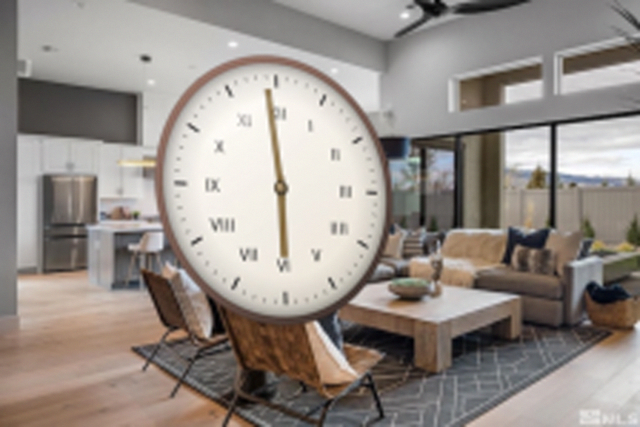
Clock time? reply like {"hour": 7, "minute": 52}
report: {"hour": 5, "minute": 59}
